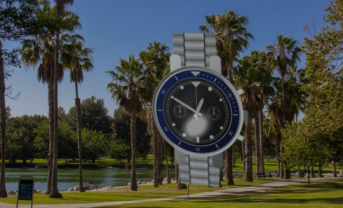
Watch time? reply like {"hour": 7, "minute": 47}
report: {"hour": 12, "minute": 50}
